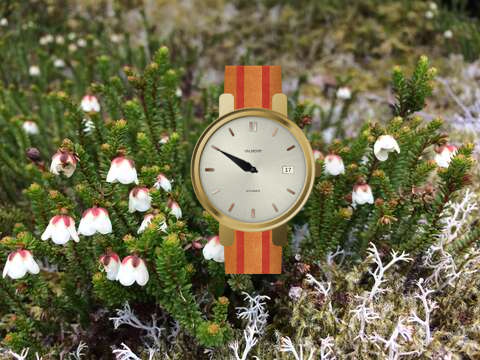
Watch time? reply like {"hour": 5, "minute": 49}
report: {"hour": 9, "minute": 50}
